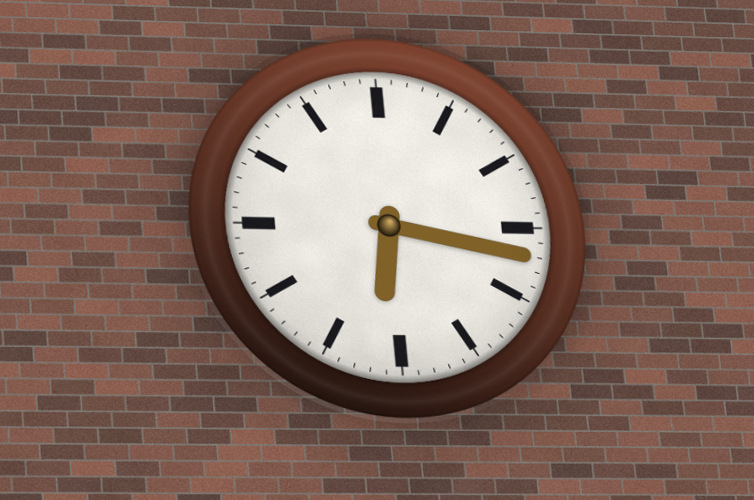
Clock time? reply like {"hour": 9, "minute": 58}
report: {"hour": 6, "minute": 17}
